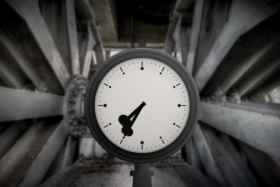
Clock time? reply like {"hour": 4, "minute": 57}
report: {"hour": 7, "minute": 35}
